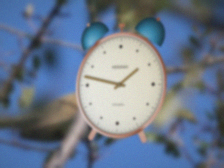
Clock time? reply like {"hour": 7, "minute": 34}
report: {"hour": 1, "minute": 47}
